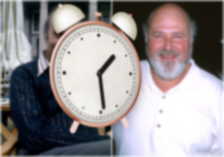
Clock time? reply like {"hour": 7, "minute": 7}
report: {"hour": 1, "minute": 29}
